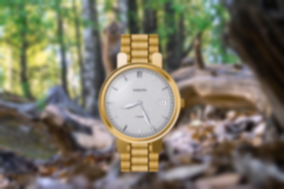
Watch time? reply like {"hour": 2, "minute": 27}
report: {"hour": 8, "minute": 26}
